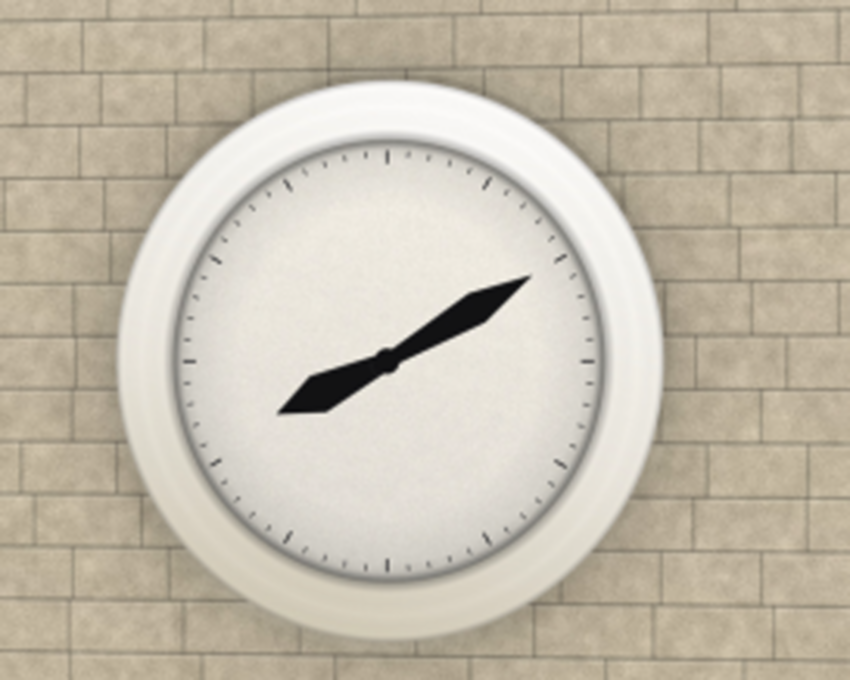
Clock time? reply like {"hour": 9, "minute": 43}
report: {"hour": 8, "minute": 10}
